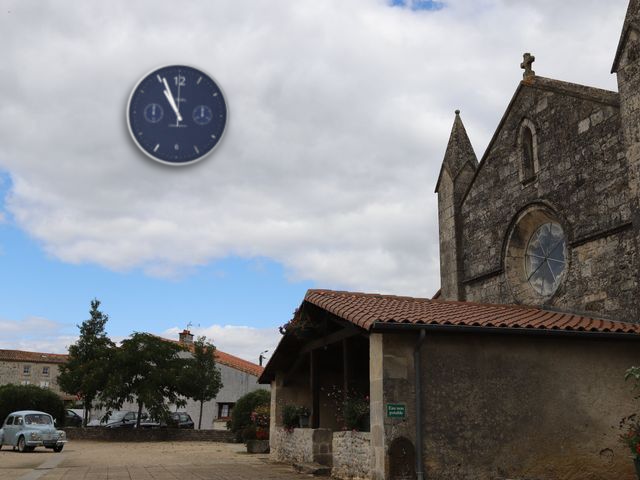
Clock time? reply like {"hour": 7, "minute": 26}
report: {"hour": 10, "minute": 56}
